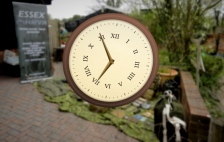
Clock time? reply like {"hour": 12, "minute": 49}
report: {"hour": 6, "minute": 55}
